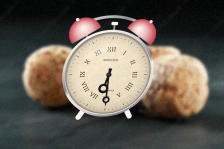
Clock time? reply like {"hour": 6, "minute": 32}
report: {"hour": 6, "minute": 30}
